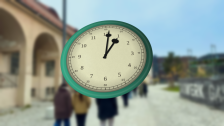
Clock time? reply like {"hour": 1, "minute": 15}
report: {"hour": 1, "minute": 1}
